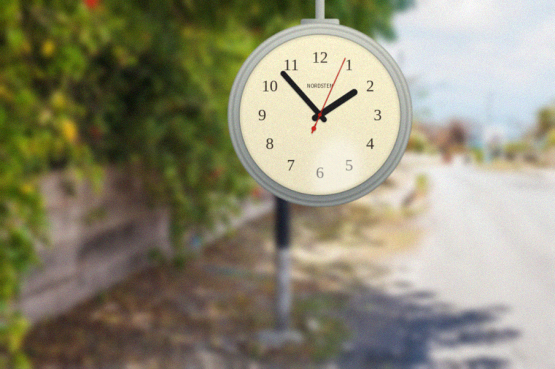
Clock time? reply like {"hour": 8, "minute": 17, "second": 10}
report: {"hour": 1, "minute": 53, "second": 4}
